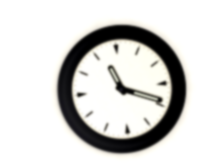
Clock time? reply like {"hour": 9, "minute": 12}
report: {"hour": 11, "minute": 19}
